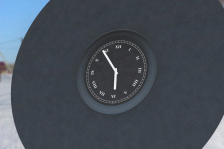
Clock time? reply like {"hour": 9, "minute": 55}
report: {"hour": 5, "minute": 54}
